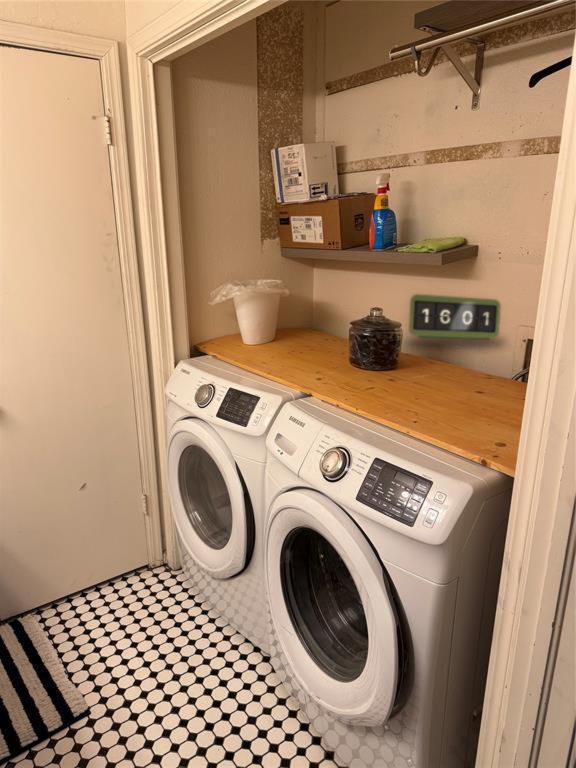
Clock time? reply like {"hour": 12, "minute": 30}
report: {"hour": 16, "minute": 1}
